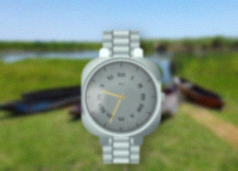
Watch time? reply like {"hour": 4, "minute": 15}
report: {"hour": 9, "minute": 34}
